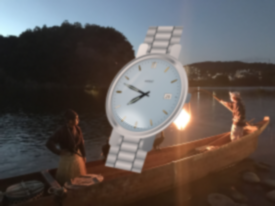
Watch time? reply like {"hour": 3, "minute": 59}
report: {"hour": 7, "minute": 48}
